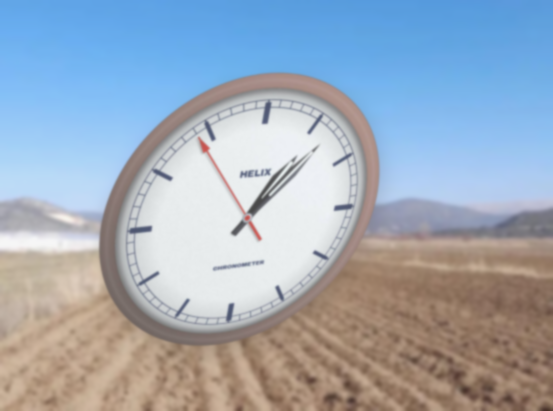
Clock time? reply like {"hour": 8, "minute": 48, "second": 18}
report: {"hour": 1, "minute": 6, "second": 54}
